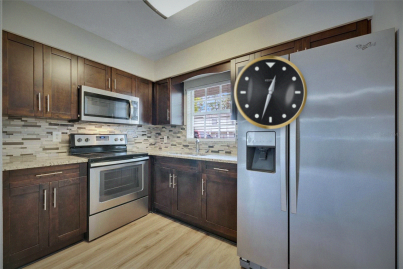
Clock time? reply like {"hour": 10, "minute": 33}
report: {"hour": 12, "minute": 33}
